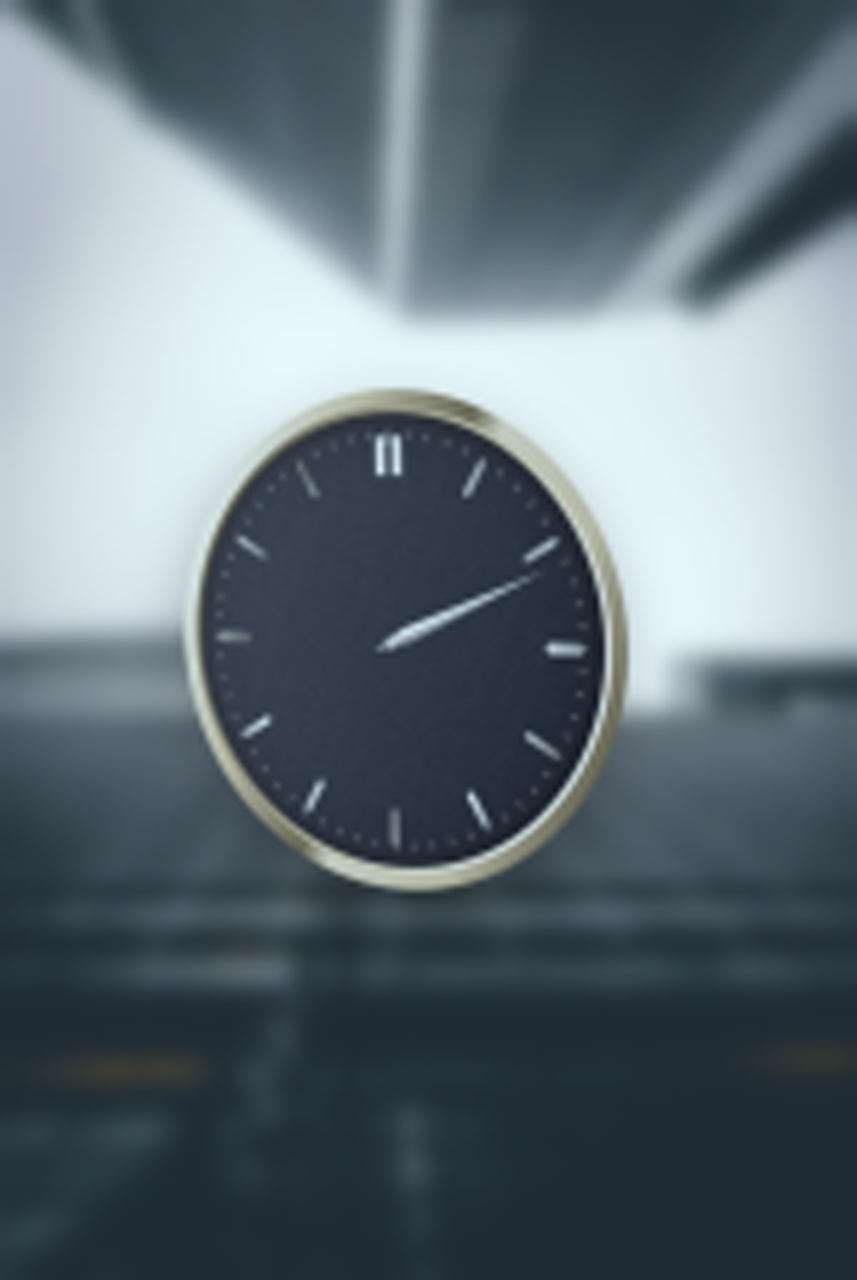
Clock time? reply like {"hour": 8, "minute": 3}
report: {"hour": 2, "minute": 11}
